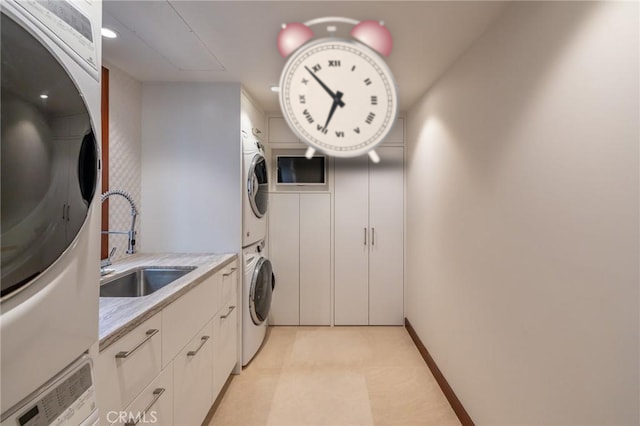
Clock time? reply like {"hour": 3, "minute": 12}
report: {"hour": 6, "minute": 53}
